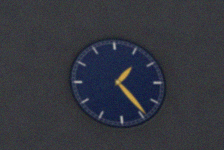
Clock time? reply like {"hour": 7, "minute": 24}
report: {"hour": 1, "minute": 24}
